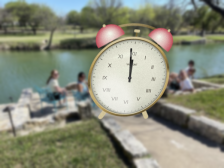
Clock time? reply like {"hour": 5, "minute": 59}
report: {"hour": 11, "minute": 59}
